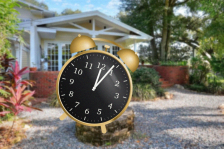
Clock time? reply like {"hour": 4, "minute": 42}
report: {"hour": 12, "minute": 4}
